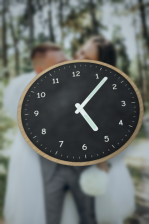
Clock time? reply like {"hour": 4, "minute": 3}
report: {"hour": 5, "minute": 7}
